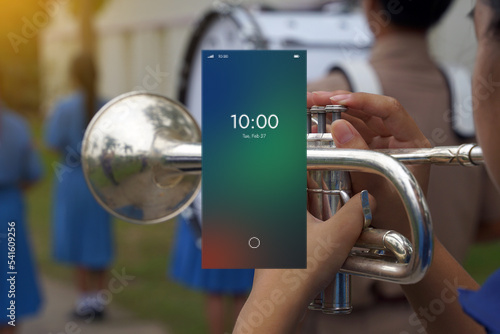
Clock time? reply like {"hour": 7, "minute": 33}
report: {"hour": 10, "minute": 0}
